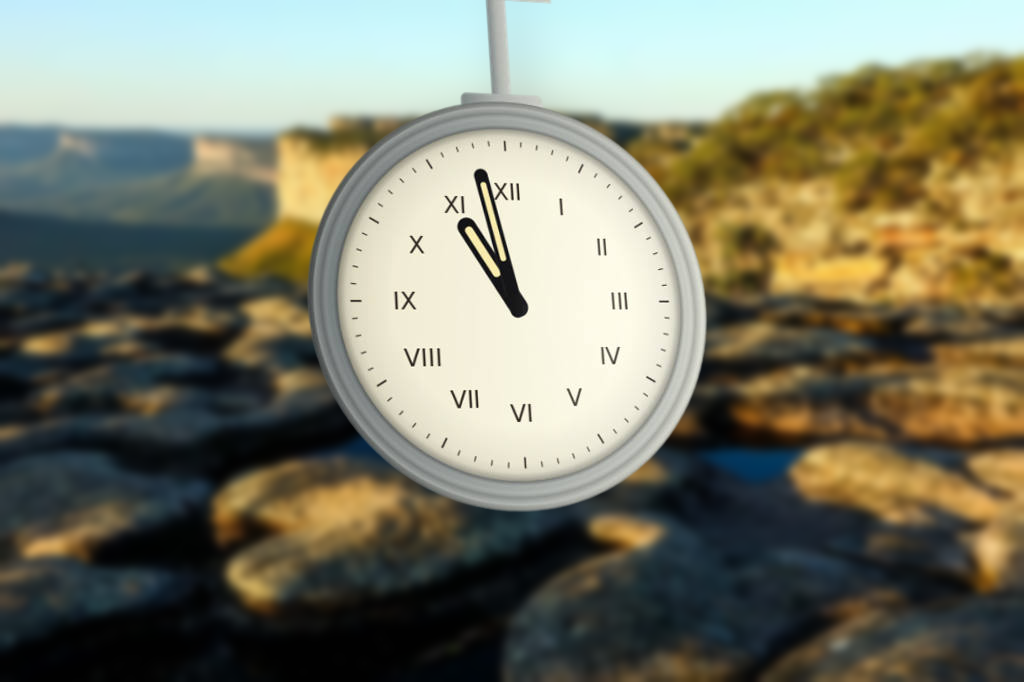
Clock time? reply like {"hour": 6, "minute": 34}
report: {"hour": 10, "minute": 58}
